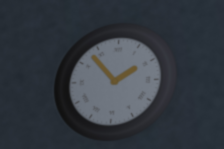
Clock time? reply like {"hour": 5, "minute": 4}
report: {"hour": 1, "minute": 53}
